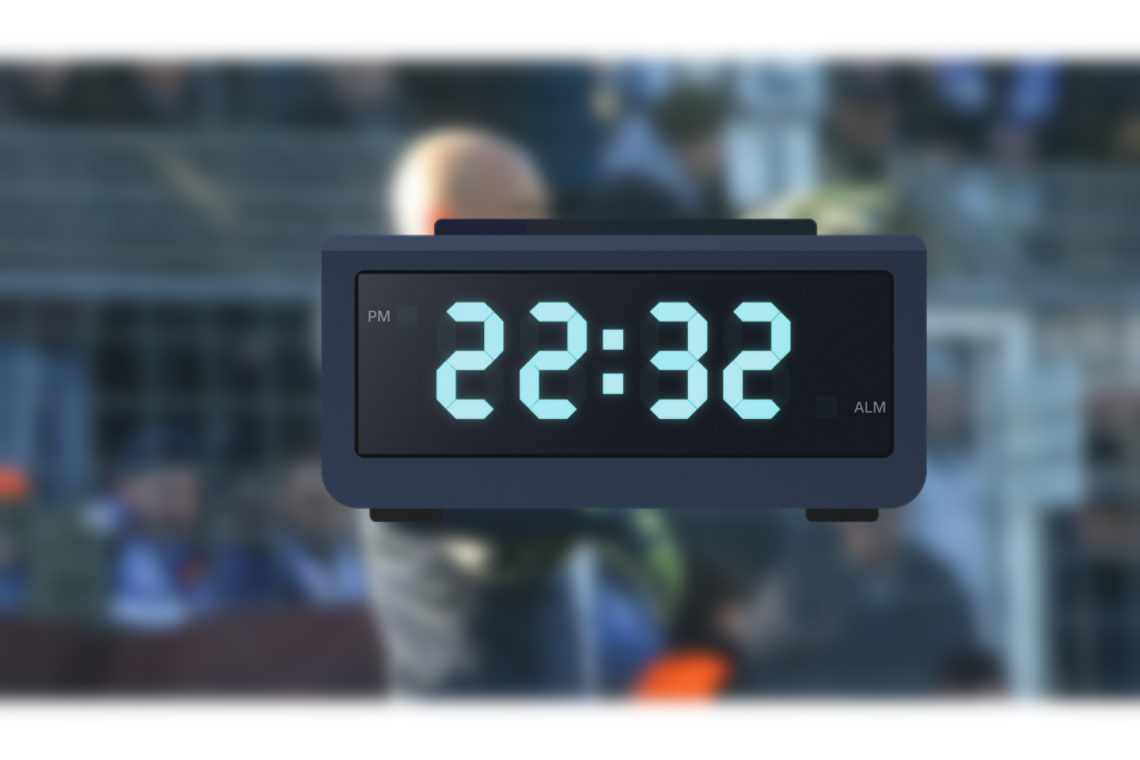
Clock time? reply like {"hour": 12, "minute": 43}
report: {"hour": 22, "minute": 32}
